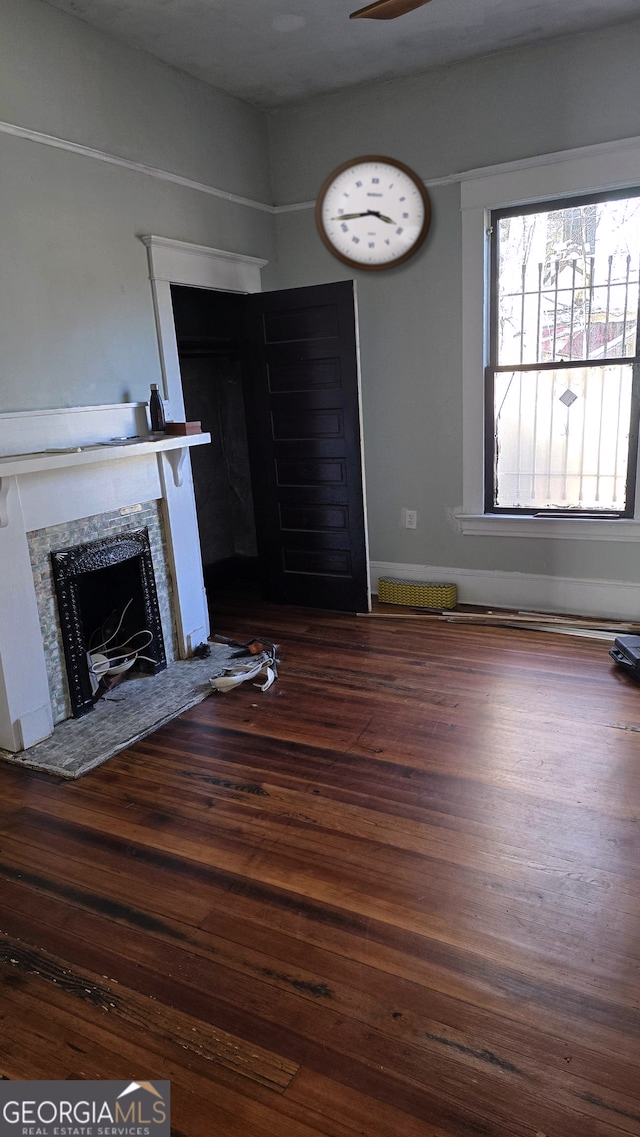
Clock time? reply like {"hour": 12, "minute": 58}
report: {"hour": 3, "minute": 43}
